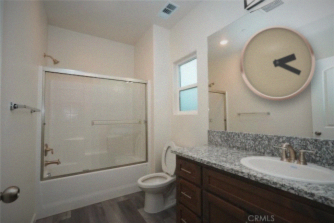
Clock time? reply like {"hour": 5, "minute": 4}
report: {"hour": 2, "minute": 19}
